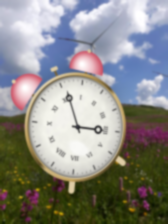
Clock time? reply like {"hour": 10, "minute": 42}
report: {"hour": 4, "minute": 1}
